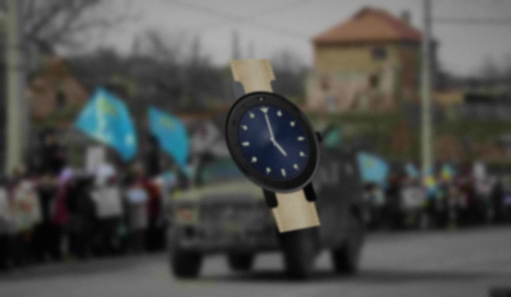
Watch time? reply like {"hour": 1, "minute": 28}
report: {"hour": 5, "minute": 0}
